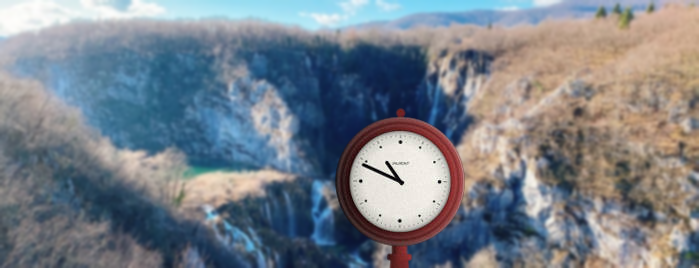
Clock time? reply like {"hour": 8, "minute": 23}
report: {"hour": 10, "minute": 49}
